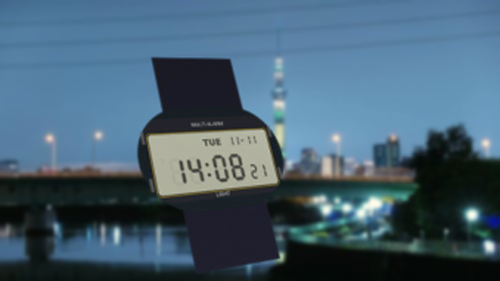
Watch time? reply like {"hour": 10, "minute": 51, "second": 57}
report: {"hour": 14, "minute": 8, "second": 21}
